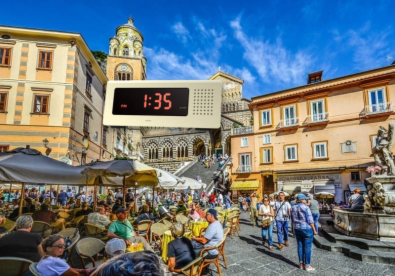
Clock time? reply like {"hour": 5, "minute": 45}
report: {"hour": 1, "minute": 35}
